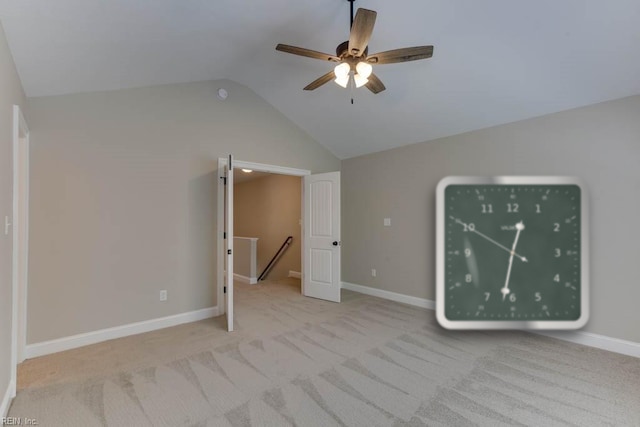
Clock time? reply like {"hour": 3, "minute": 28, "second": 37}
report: {"hour": 12, "minute": 31, "second": 50}
